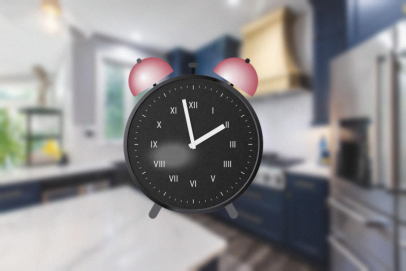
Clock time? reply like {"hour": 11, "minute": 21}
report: {"hour": 1, "minute": 58}
